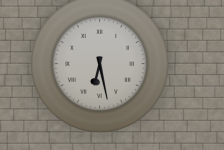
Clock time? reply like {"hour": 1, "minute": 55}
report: {"hour": 6, "minute": 28}
